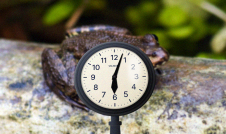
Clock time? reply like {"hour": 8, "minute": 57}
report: {"hour": 6, "minute": 3}
